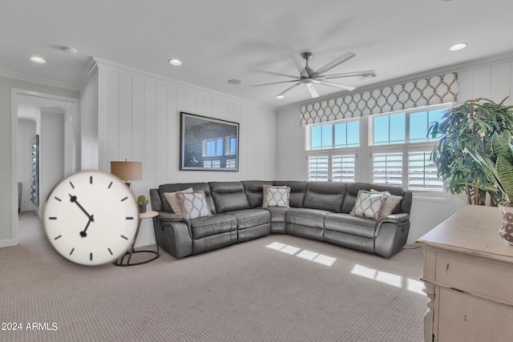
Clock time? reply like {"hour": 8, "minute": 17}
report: {"hour": 6, "minute": 53}
